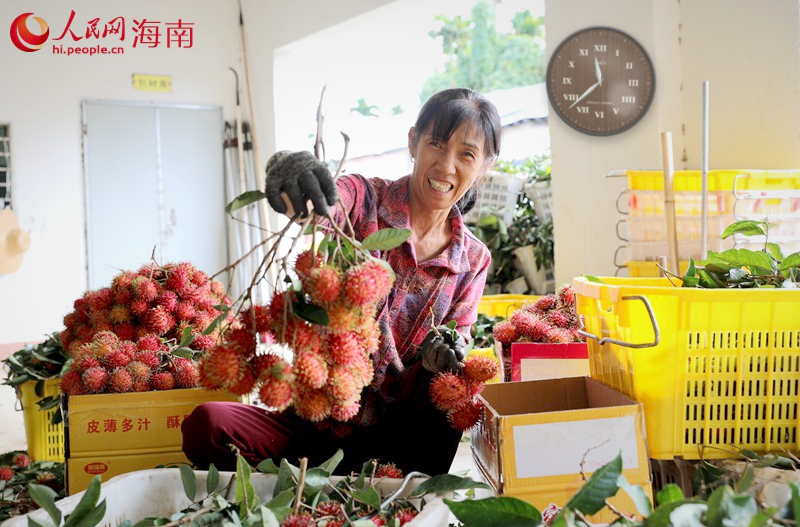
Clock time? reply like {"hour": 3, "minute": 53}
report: {"hour": 11, "minute": 38}
